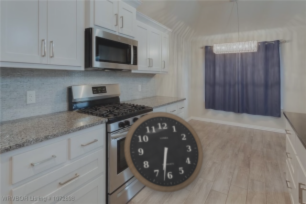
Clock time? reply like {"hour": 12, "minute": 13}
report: {"hour": 6, "minute": 32}
